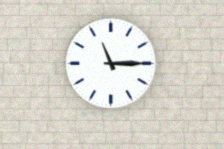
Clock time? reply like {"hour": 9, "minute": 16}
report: {"hour": 11, "minute": 15}
